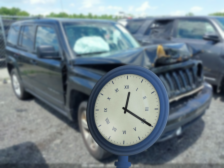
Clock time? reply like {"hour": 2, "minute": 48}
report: {"hour": 12, "minute": 20}
